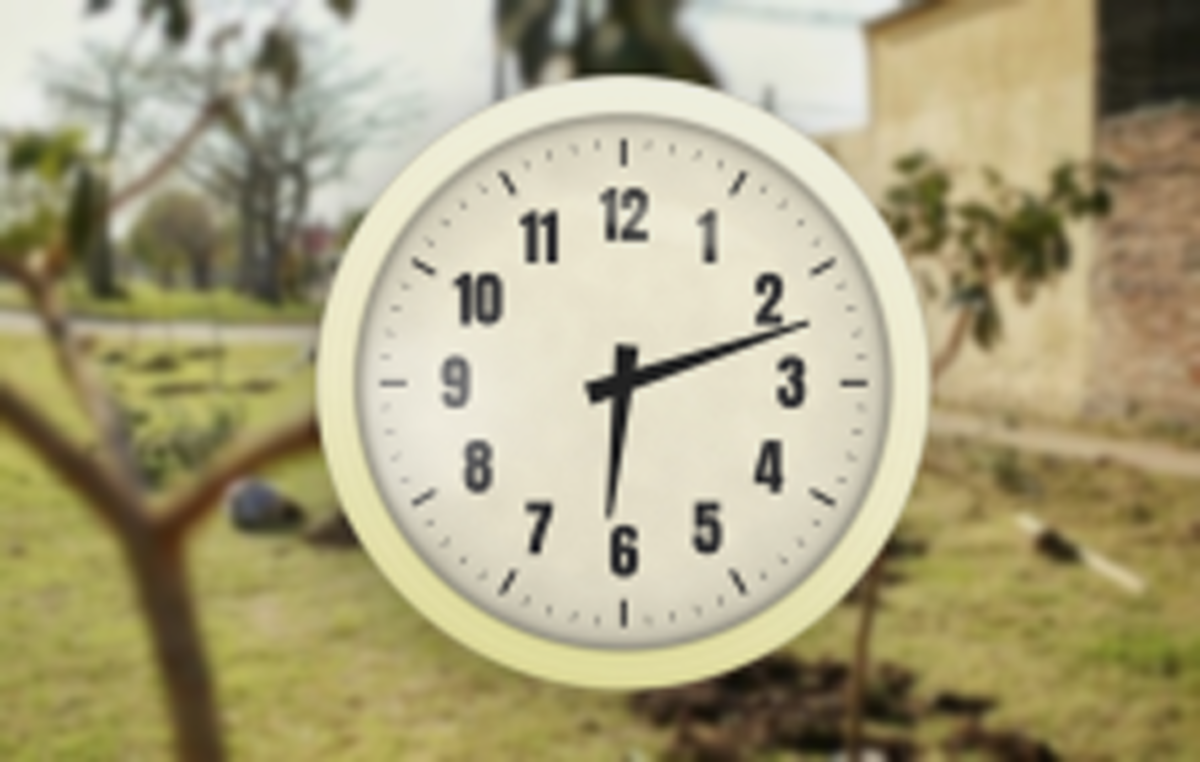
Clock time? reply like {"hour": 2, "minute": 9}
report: {"hour": 6, "minute": 12}
